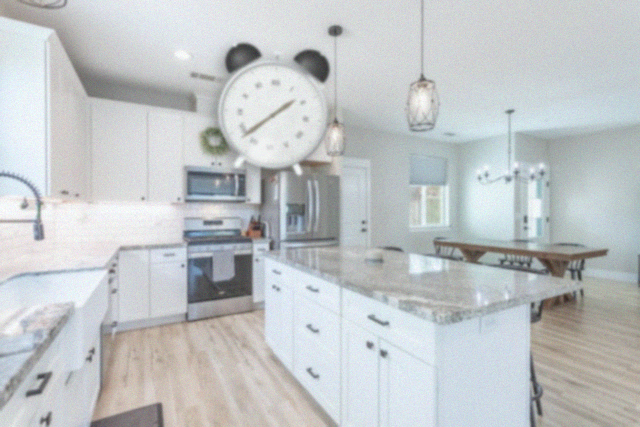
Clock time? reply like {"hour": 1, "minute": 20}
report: {"hour": 1, "minute": 38}
